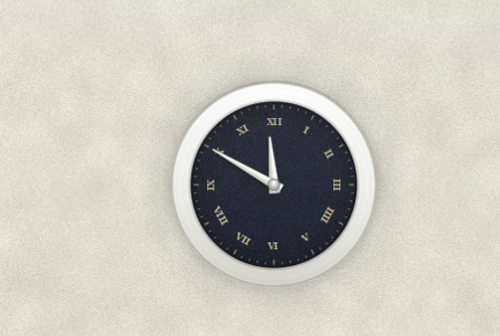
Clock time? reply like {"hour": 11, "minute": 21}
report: {"hour": 11, "minute": 50}
